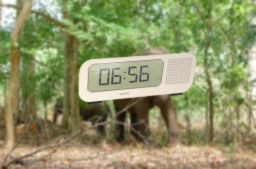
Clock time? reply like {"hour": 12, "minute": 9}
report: {"hour": 6, "minute": 56}
